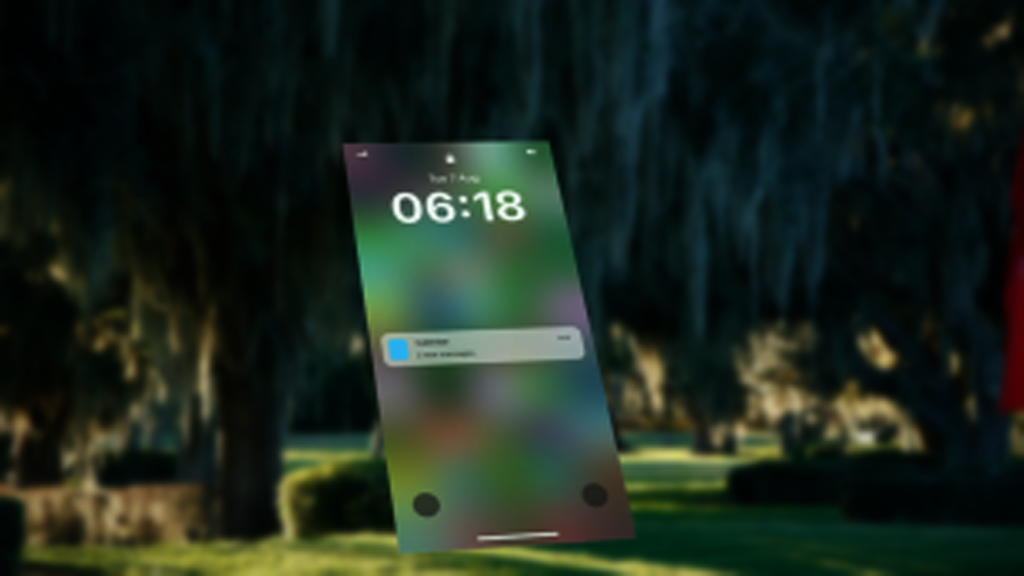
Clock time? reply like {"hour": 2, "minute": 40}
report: {"hour": 6, "minute": 18}
